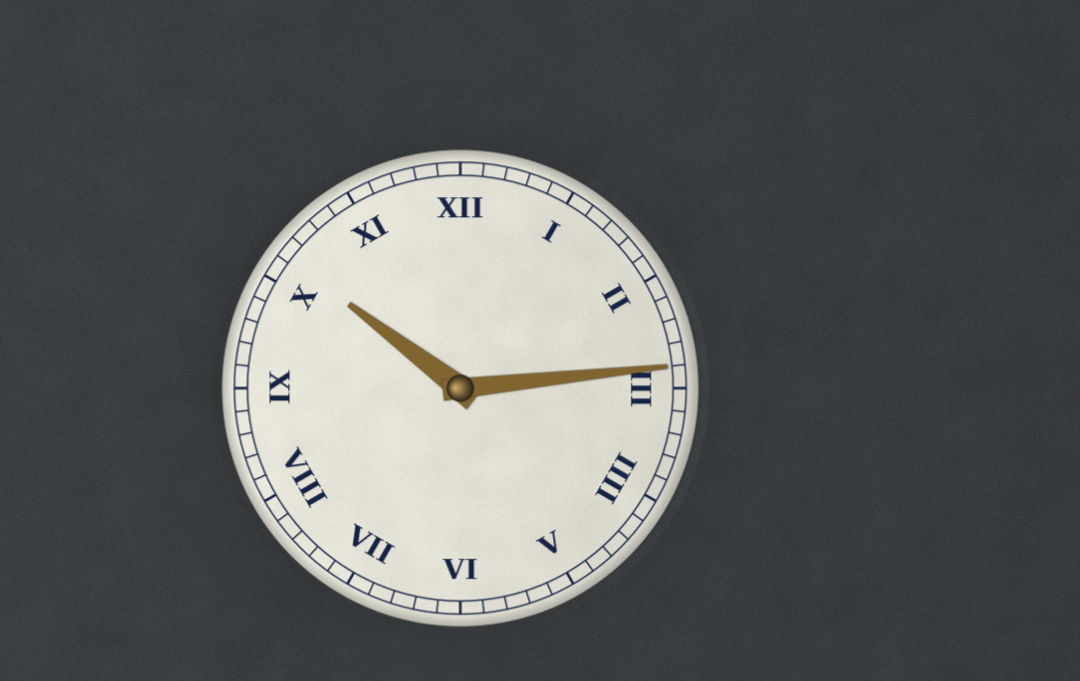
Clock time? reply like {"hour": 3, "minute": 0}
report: {"hour": 10, "minute": 14}
